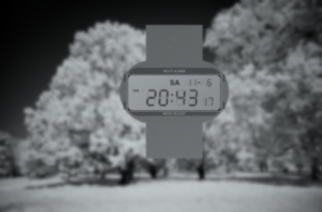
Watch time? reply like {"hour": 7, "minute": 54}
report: {"hour": 20, "minute": 43}
